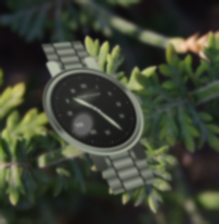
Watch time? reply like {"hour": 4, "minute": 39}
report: {"hour": 10, "minute": 25}
